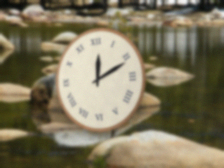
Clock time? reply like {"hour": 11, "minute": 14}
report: {"hour": 12, "minute": 11}
